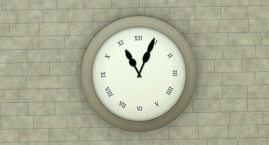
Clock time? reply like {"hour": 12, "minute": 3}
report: {"hour": 11, "minute": 4}
